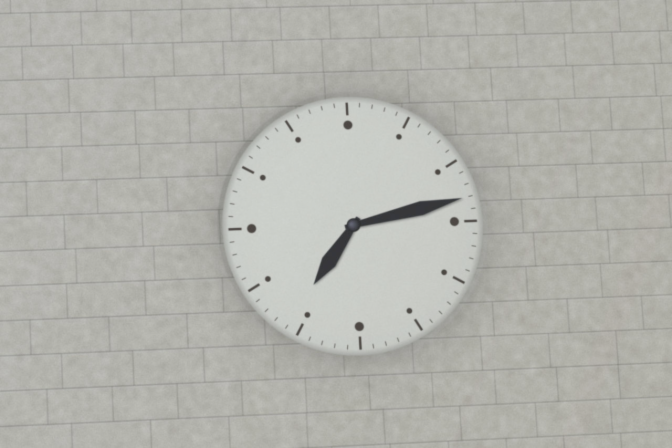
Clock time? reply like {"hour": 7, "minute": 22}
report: {"hour": 7, "minute": 13}
